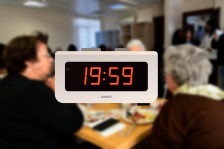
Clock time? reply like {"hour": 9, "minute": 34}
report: {"hour": 19, "minute": 59}
